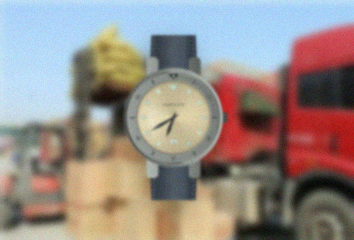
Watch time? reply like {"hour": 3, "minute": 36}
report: {"hour": 6, "minute": 40}
